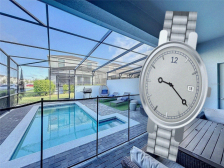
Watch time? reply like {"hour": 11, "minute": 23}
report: {"hour": 9, "minute": 21}
